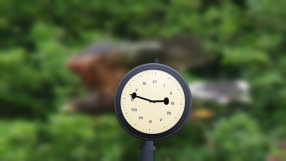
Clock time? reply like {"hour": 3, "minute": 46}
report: {"hour": 2, "minute": 47}
